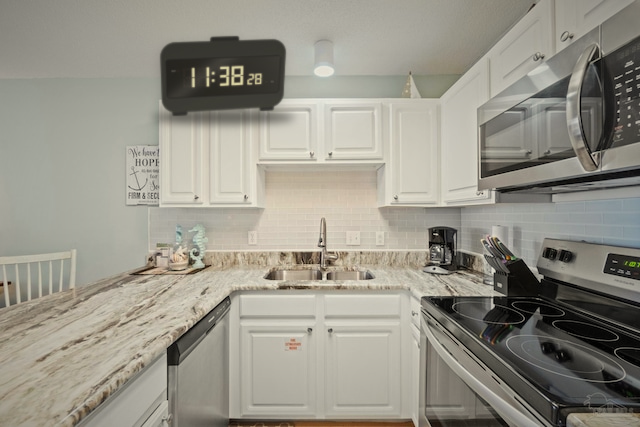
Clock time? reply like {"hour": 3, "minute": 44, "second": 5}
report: {"hour": 11, "minute": 38, "second": 28}
